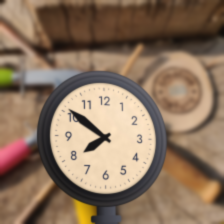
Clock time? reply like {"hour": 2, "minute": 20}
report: {"hour": 7, "minute": 51}
